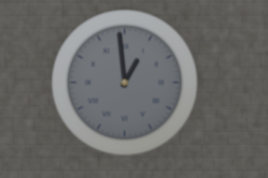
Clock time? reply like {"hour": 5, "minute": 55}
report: {"hour": 12, "minute": 59}
